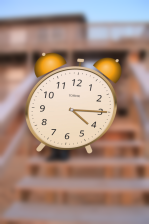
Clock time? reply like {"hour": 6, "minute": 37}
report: {"hour": 4, "minute": 15}
